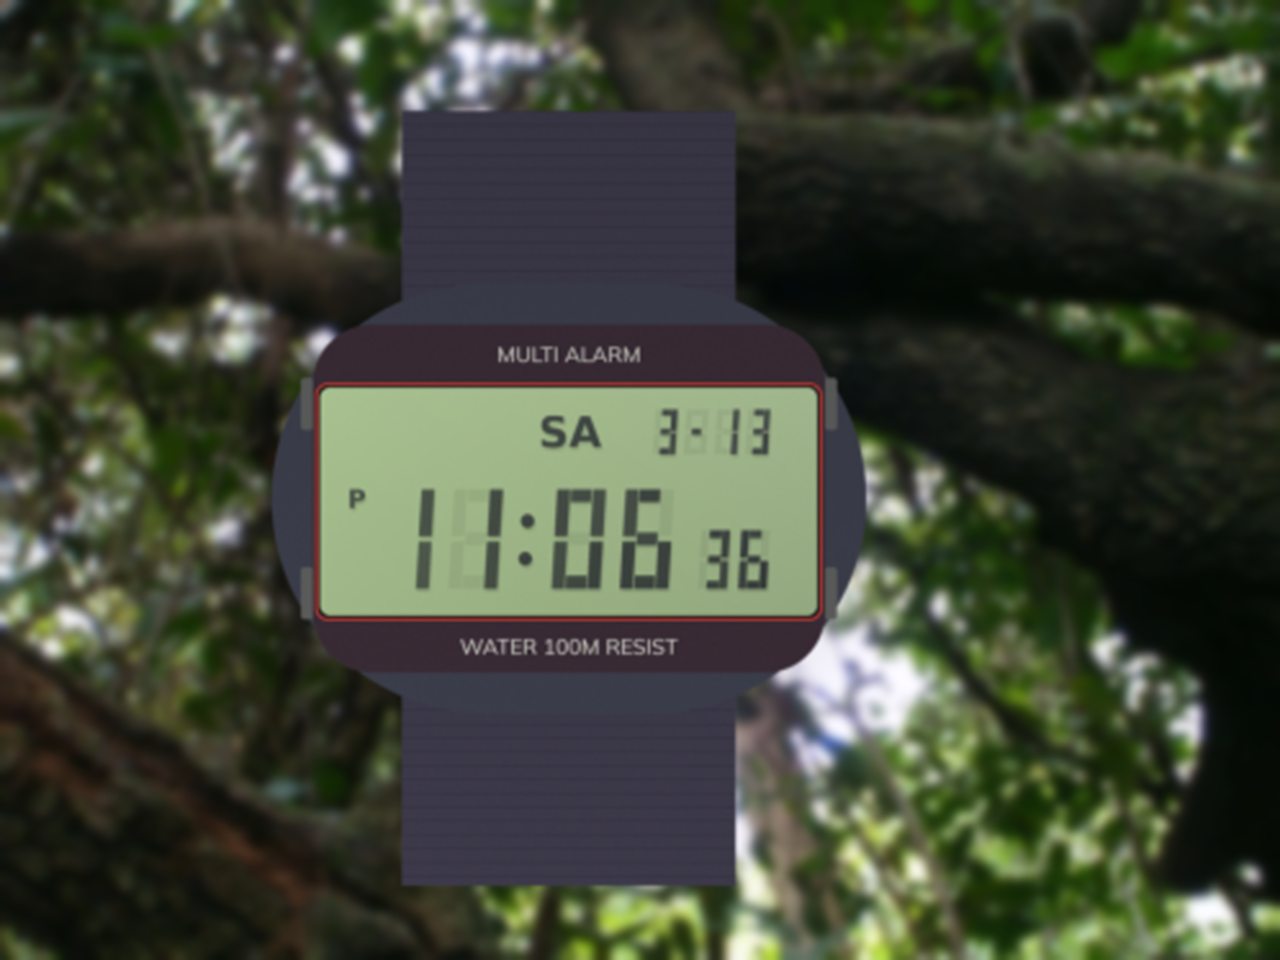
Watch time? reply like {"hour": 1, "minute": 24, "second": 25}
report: {"hour": 11, "minute": 6, "second": 36}
